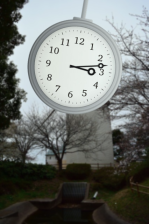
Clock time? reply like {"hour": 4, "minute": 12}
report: {"hour": 3, "minute": 13}
